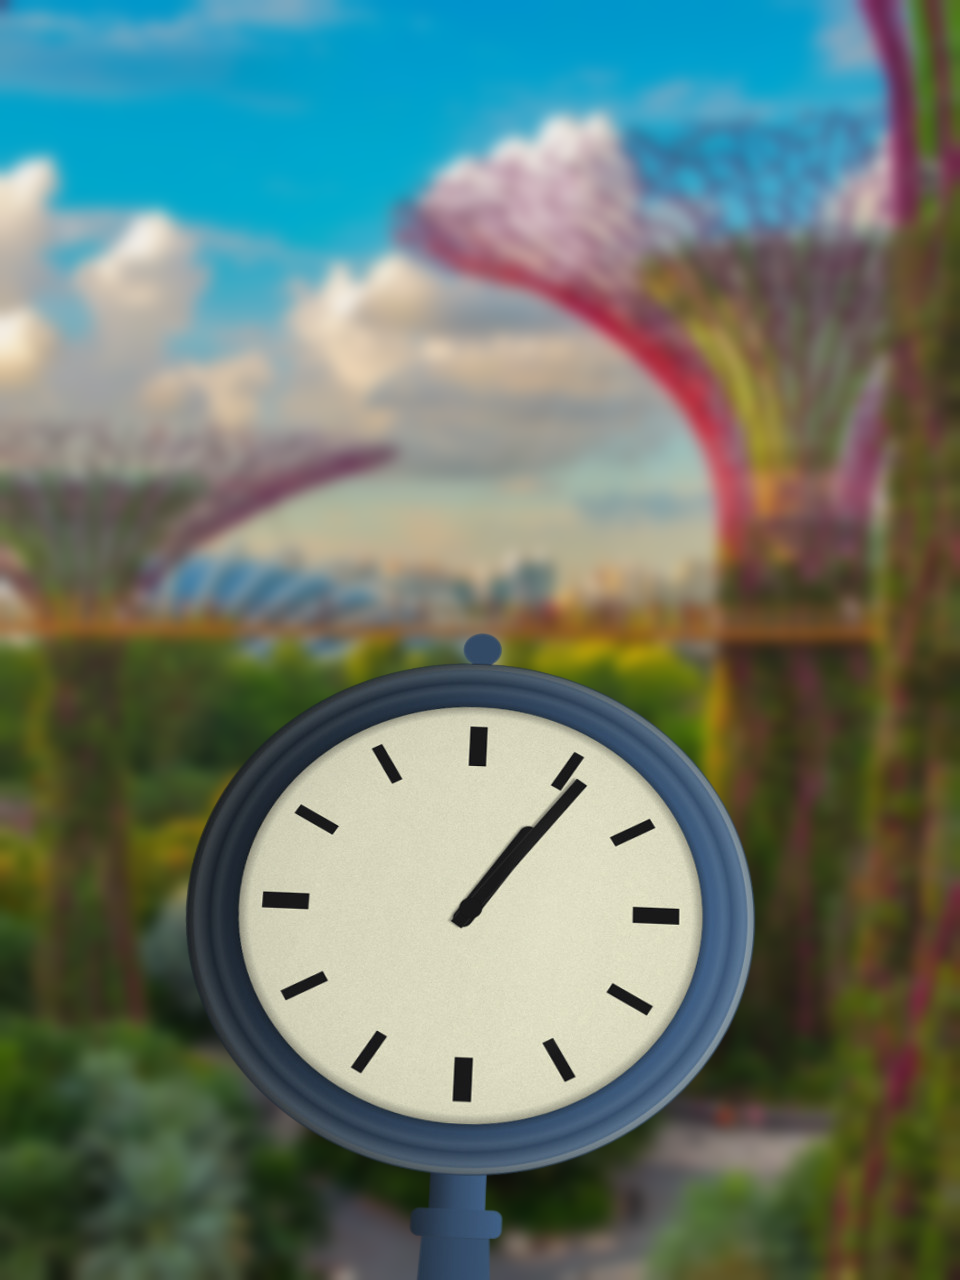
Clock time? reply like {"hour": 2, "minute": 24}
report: {"hour": 1, "minute": 6}
